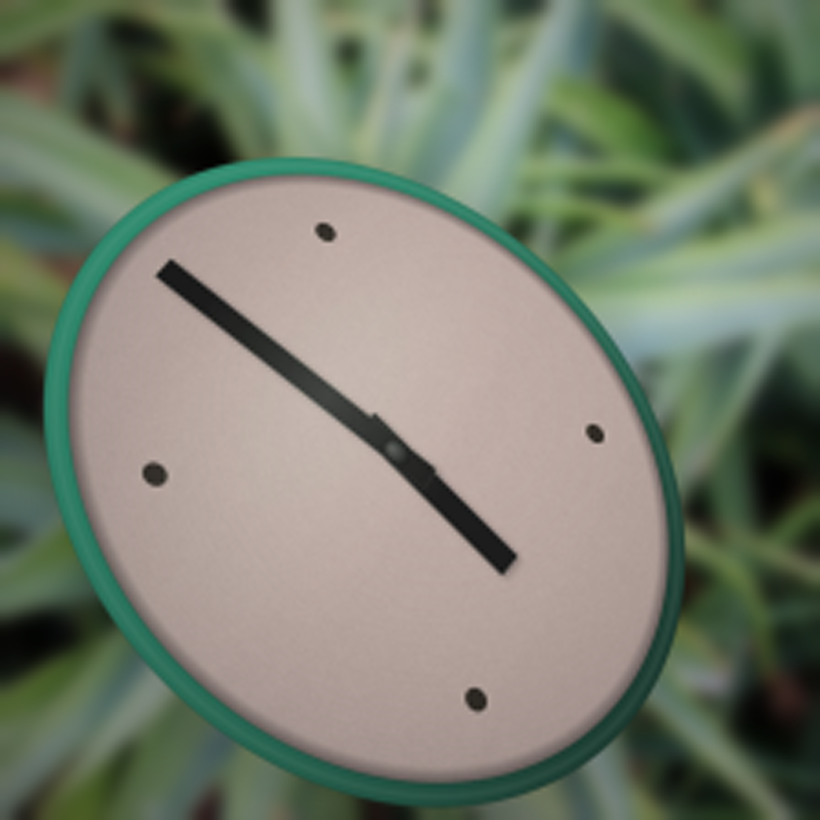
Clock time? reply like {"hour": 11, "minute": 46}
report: {"hour": 4, "minute": 53}
